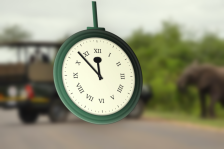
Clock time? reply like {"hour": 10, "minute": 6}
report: {"hour": 11, "minute": 53}
